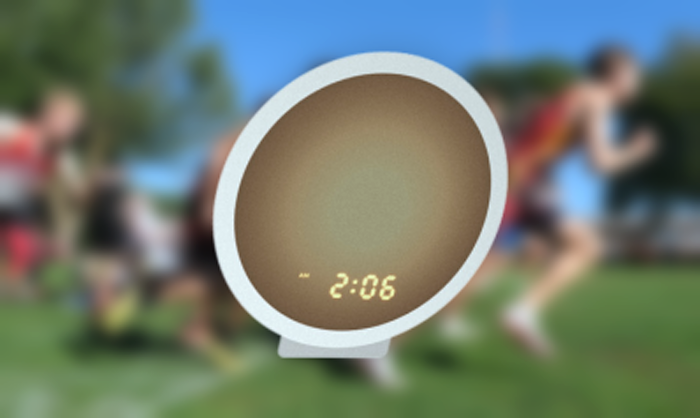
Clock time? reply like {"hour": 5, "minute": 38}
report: {"hour": 2, "minute": 6}
